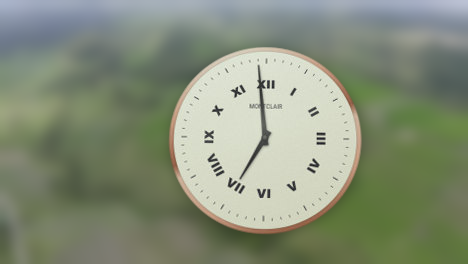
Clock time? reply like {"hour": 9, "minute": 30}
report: {"hour": 6, "minute": 59}
